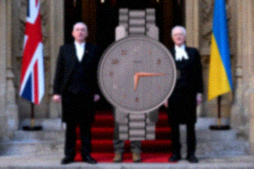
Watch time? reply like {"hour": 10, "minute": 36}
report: {"hour": 6, "minute": 15}
